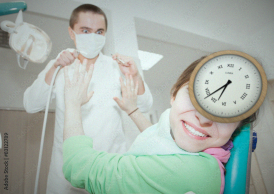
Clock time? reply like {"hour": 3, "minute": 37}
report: {"hour": 6, "minute": 38}
